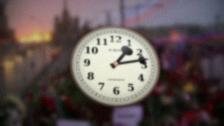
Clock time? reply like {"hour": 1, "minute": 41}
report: {"hour": 1, "minute": 13}
